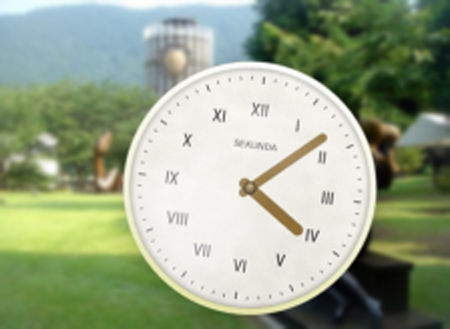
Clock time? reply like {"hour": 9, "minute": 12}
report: {"hour": 4, "minute": 8}
